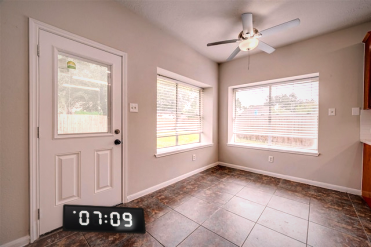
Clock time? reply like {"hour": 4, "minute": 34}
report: {"hour": 7, "minute": 9}
